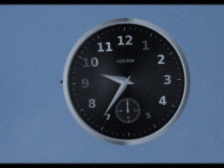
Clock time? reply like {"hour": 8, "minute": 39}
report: {"hour": 9, "minute": 36}
